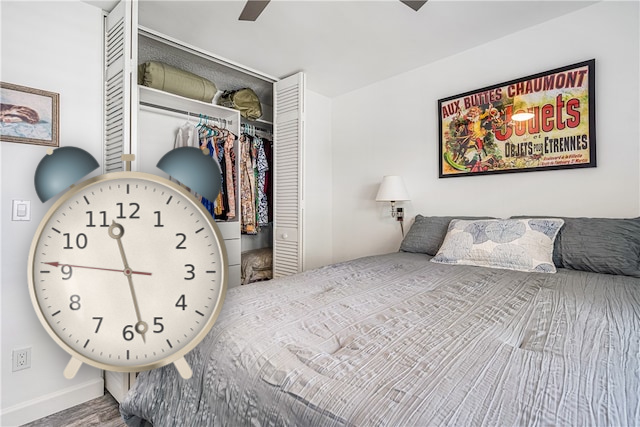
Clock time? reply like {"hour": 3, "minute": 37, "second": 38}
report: {"hour": 11, "minute": 27, "second": 46}
